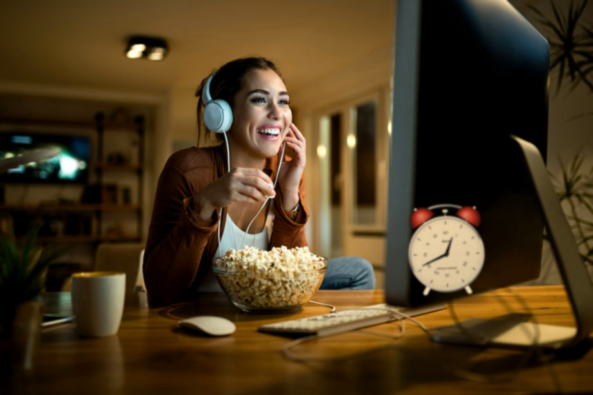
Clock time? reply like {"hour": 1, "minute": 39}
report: {"hour": 12, "minute": 41}
